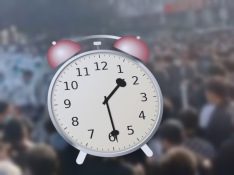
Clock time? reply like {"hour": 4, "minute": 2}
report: {"hour": 1, "minute": 29}
